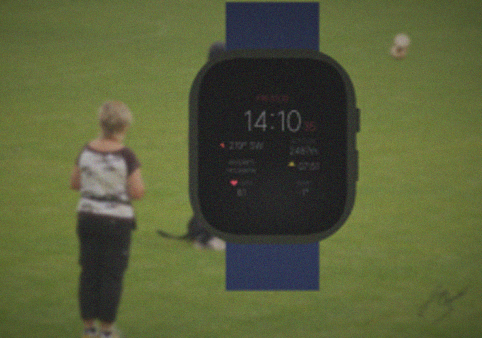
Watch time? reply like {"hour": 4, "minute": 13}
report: {"hour": 14, "minute": 10}
